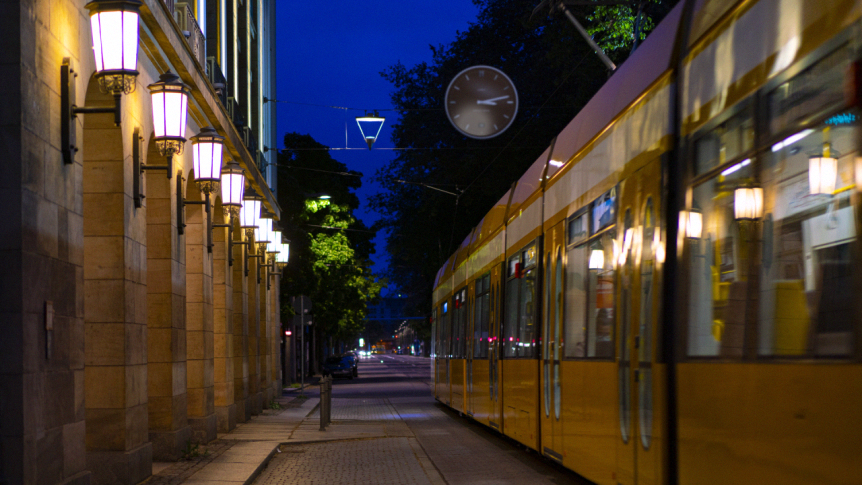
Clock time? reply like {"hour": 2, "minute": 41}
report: {"hour": 3, "minute": 13}
